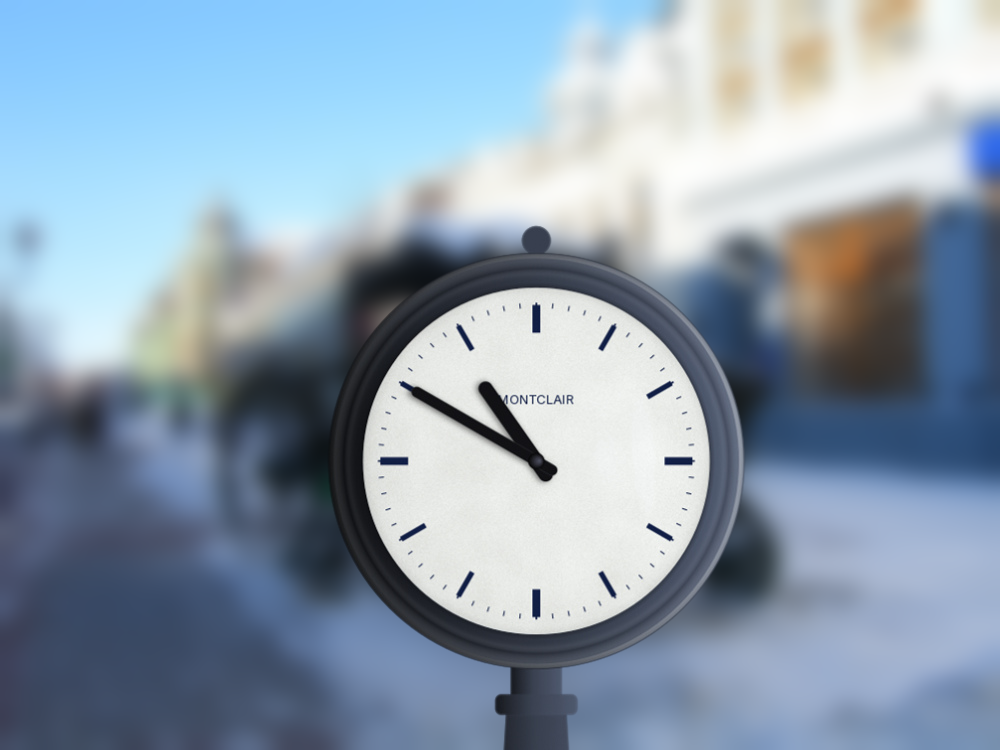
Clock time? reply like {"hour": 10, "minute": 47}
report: {"hour": 10, "minute": 50}
